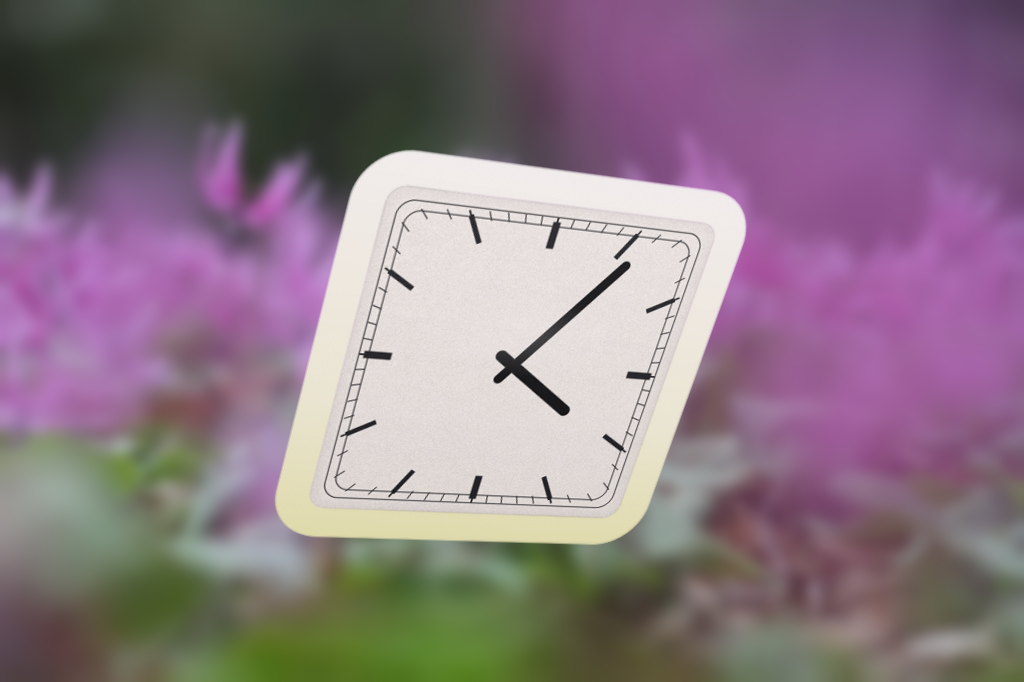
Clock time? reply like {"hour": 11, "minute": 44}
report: {"hour": 4, "minute": 6}
